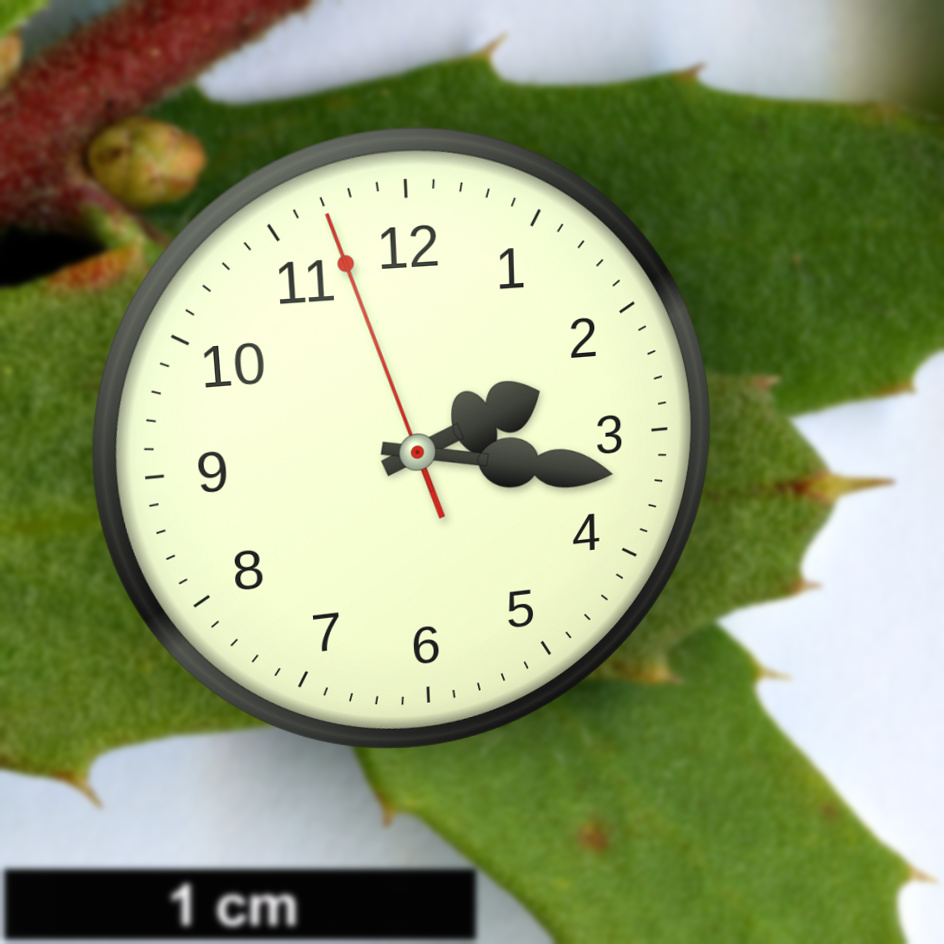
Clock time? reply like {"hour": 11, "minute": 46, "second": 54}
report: {"hour": 2, "minute": 16, "second": 57}
